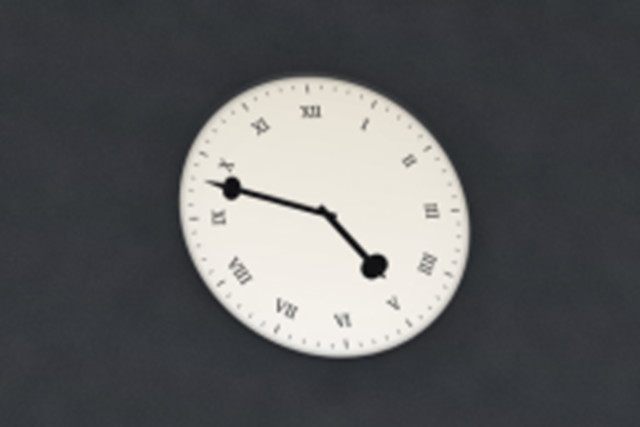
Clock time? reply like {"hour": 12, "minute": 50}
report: {"hour": 4, "minute": 48}
